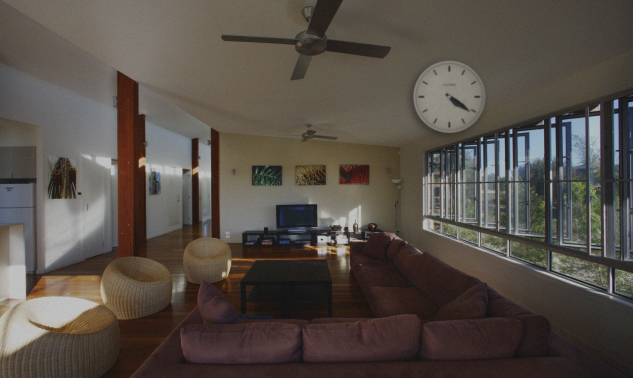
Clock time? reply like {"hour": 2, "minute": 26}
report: {"hour": 4, "minute": 21}
